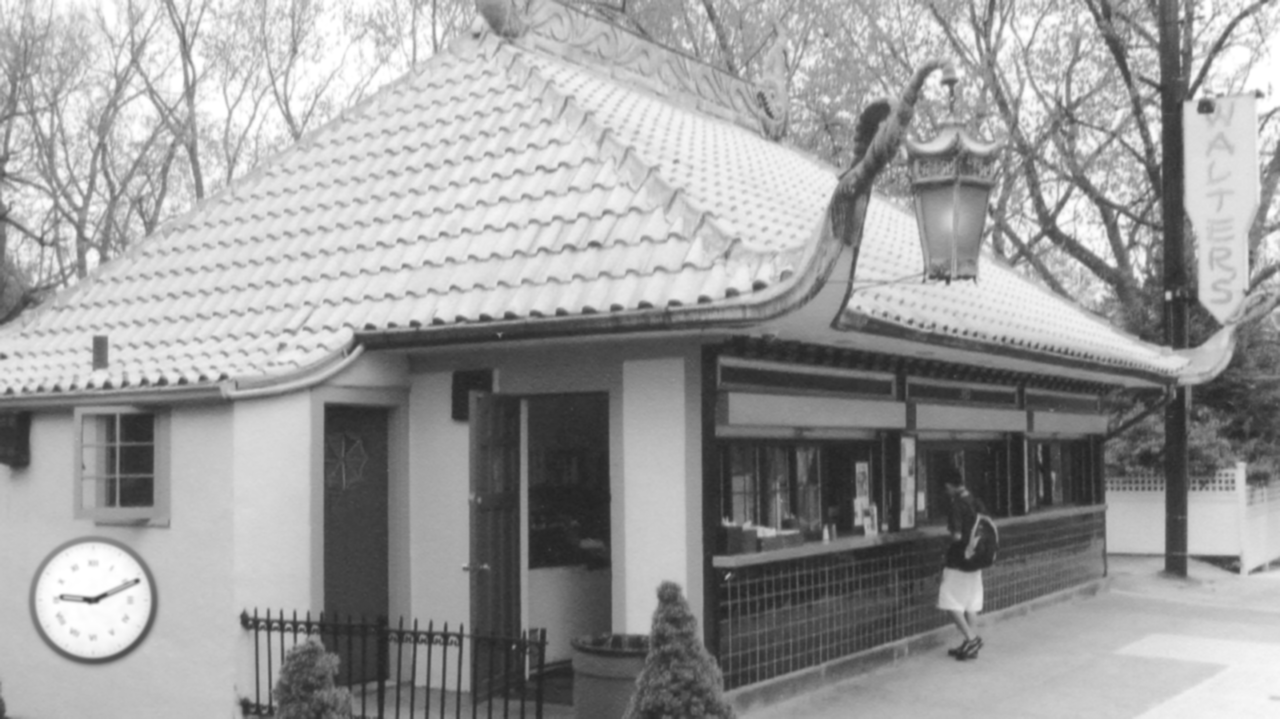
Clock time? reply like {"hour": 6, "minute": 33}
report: {"hour": 9, "minute": 11}
